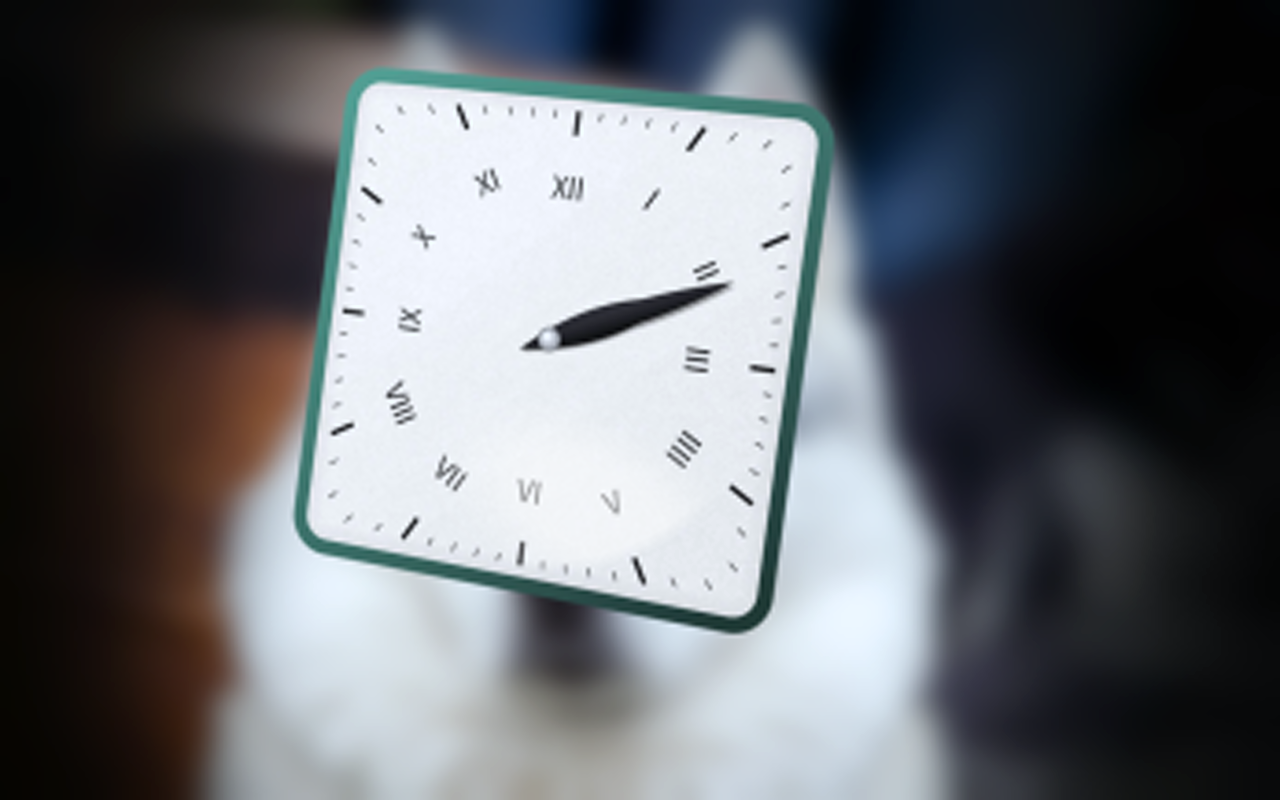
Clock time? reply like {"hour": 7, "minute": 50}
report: {"hour": 2, "minute": 11}
